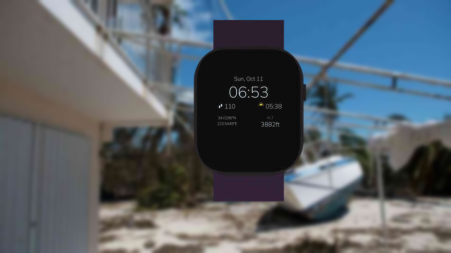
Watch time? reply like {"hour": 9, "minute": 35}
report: {"hour": 6, "minute": 53}
